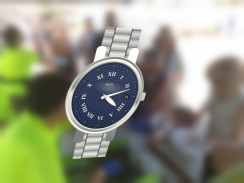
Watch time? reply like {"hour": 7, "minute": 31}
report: {"hour": 4, "minute": 12}
